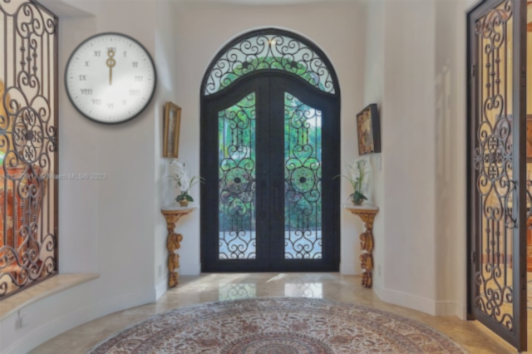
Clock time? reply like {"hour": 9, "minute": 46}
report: {"hour": 12, "minute": 0}
